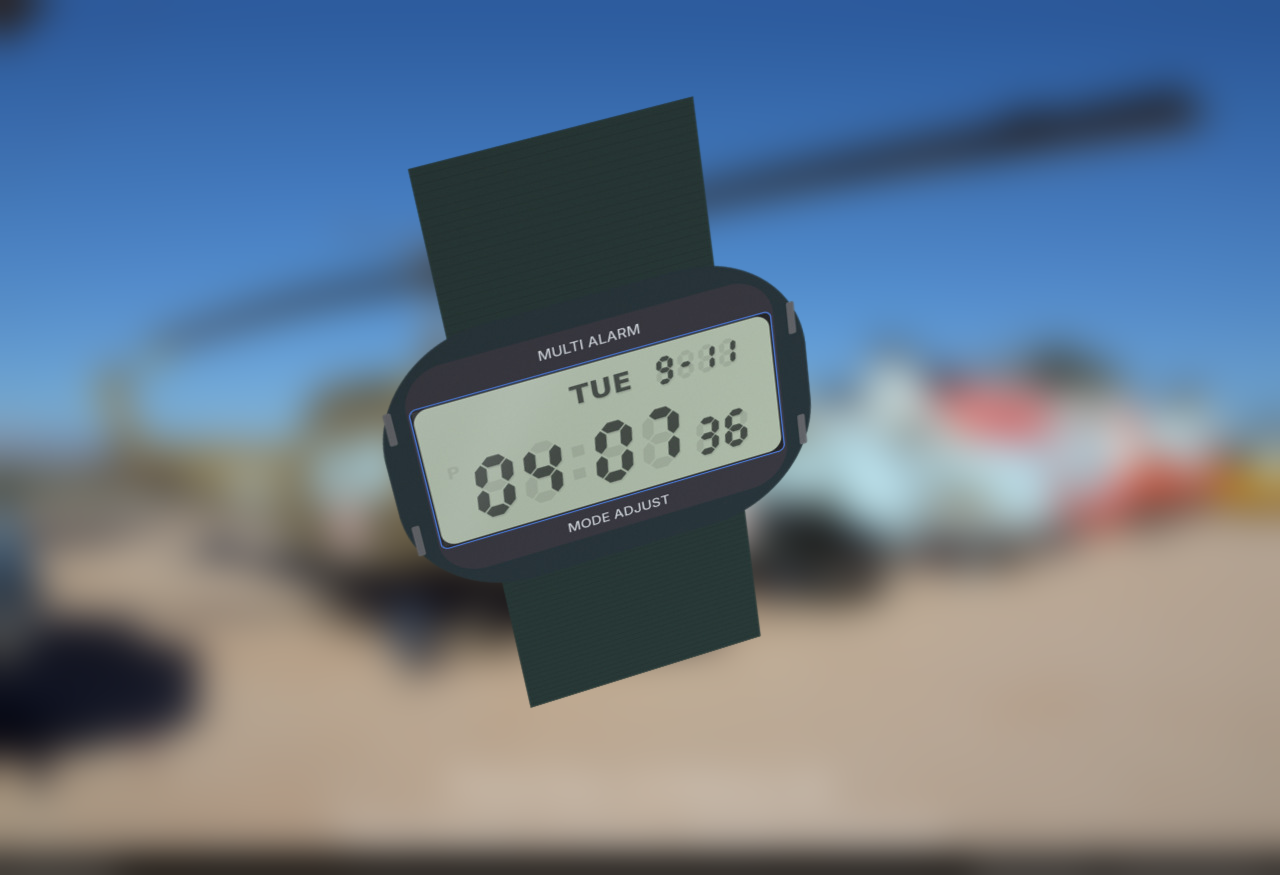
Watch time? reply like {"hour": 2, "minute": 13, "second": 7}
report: {"hour": 4, "minute": 7, "second": 36}
